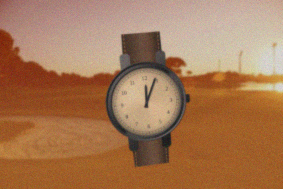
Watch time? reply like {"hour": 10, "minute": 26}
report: {"hour": 12, "minute": 4}
